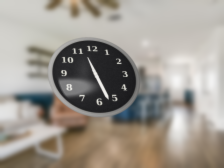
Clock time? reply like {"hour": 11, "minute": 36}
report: {"hour": 11, "minute": 27}
